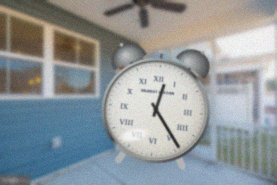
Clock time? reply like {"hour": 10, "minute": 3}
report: {"hour": 12, "minute": 24}
